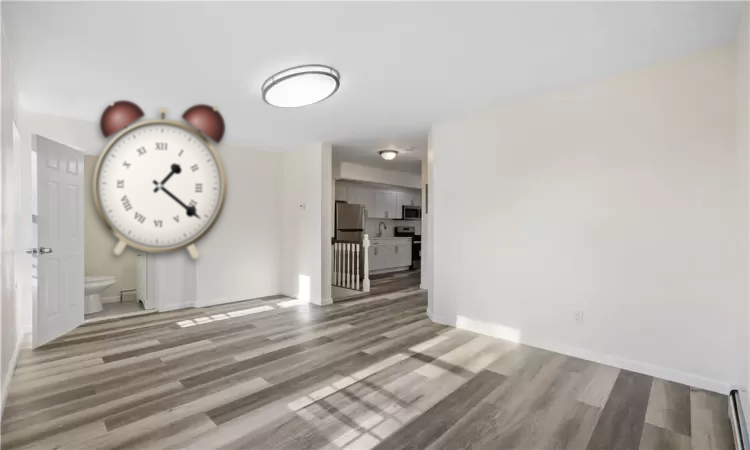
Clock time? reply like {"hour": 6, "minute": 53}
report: {"hour": 1, "minute": 21}
